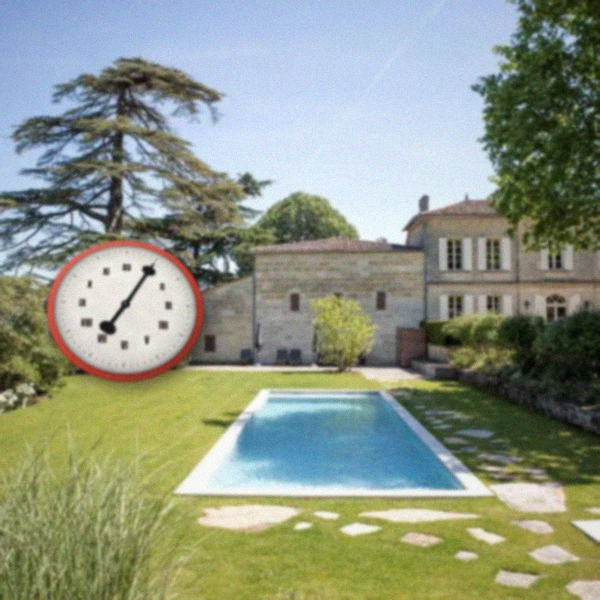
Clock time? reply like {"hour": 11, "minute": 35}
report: {"hour": 7, "minute": 5}
